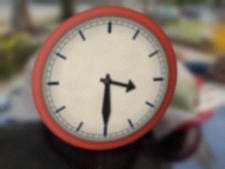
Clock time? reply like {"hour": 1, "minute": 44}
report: {"hour": 3, "minute": 30}
